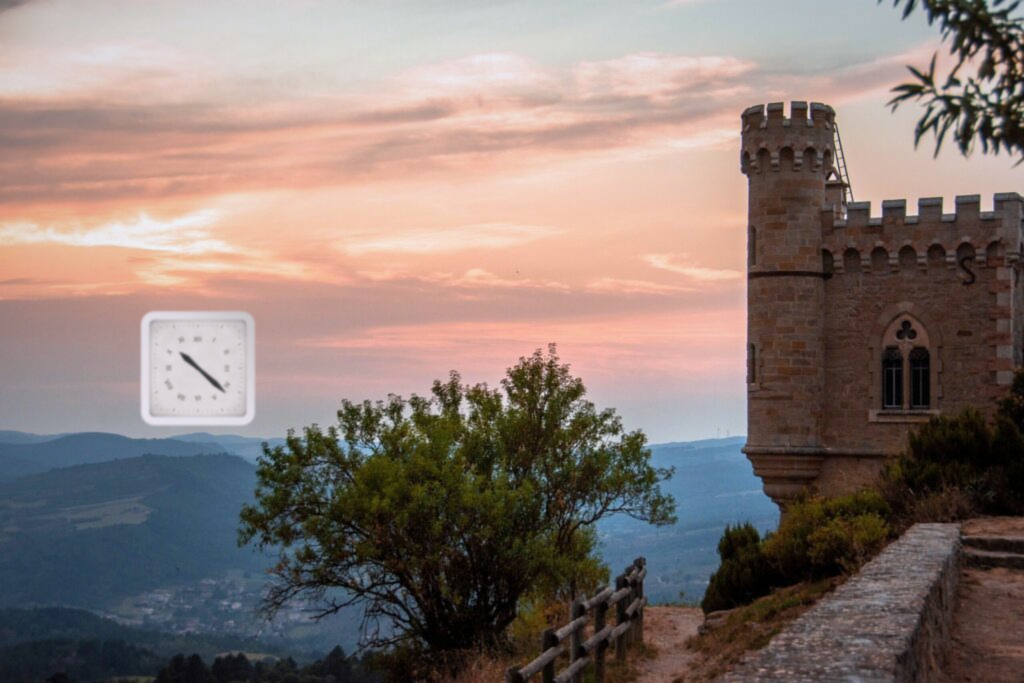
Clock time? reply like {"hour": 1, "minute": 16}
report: {"hour": 10, "minute": 22}
